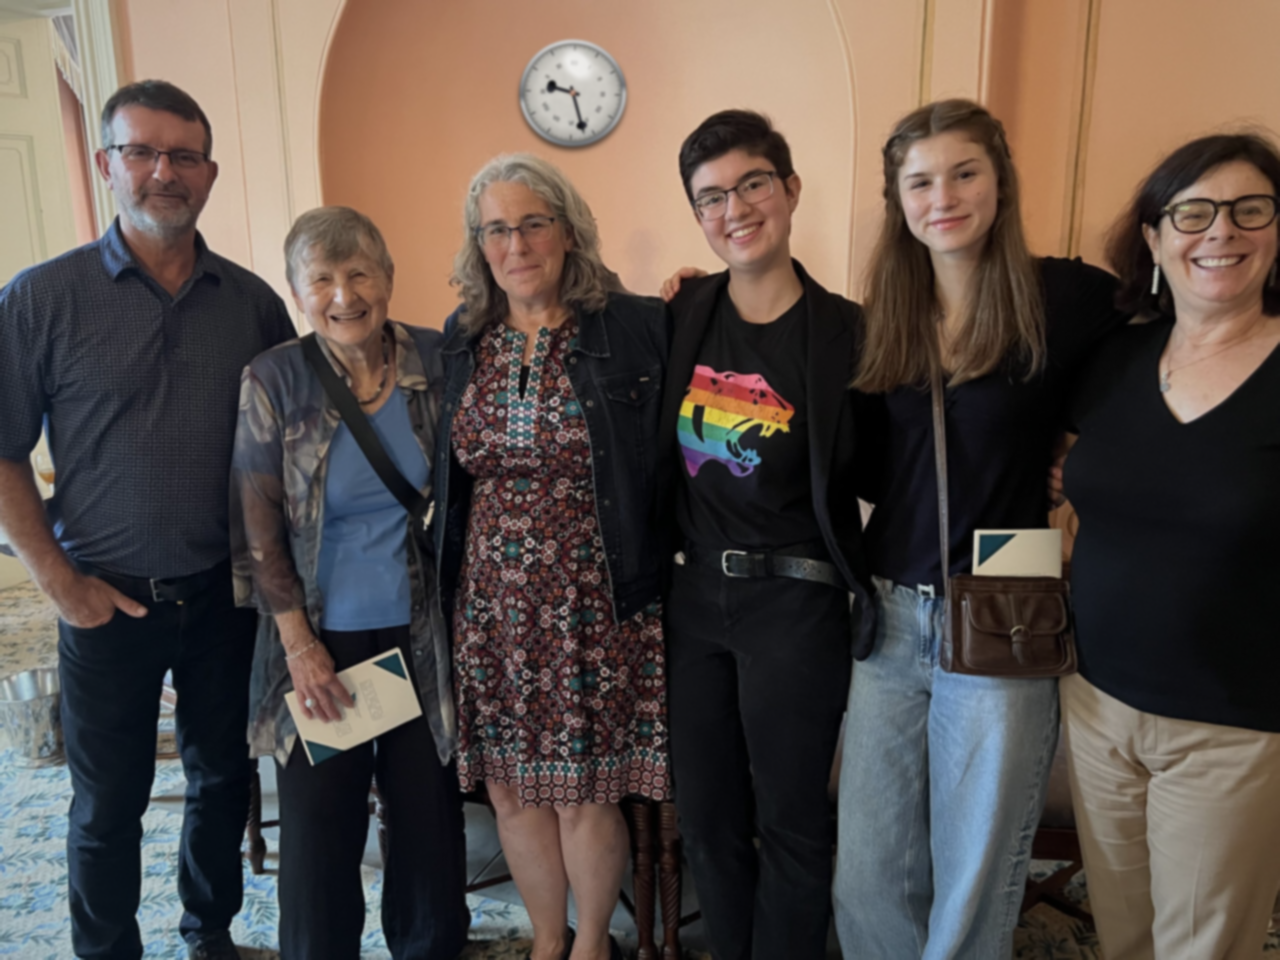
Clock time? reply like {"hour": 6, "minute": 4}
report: {"hour": 9, "minute": 27}
